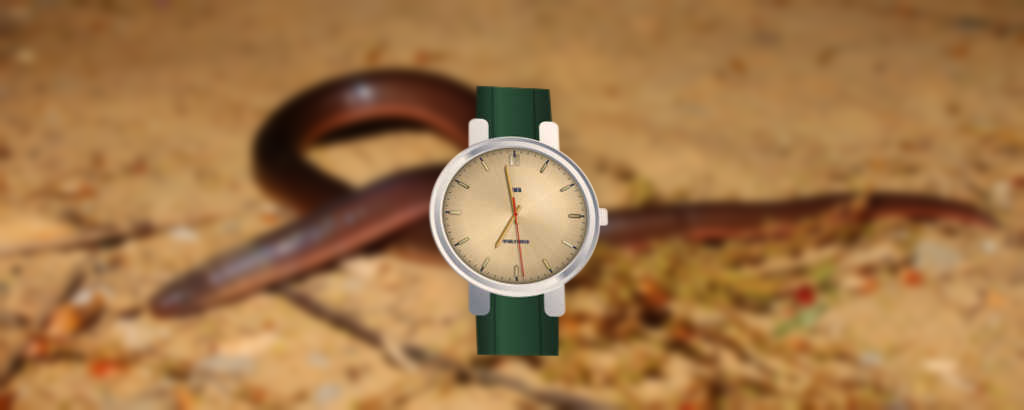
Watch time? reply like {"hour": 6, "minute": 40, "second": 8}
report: {"hour": 6, "minute": 58, "second": 29}
